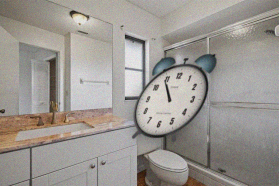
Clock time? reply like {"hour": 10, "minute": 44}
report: {"hour": 10, "minute": 54}
